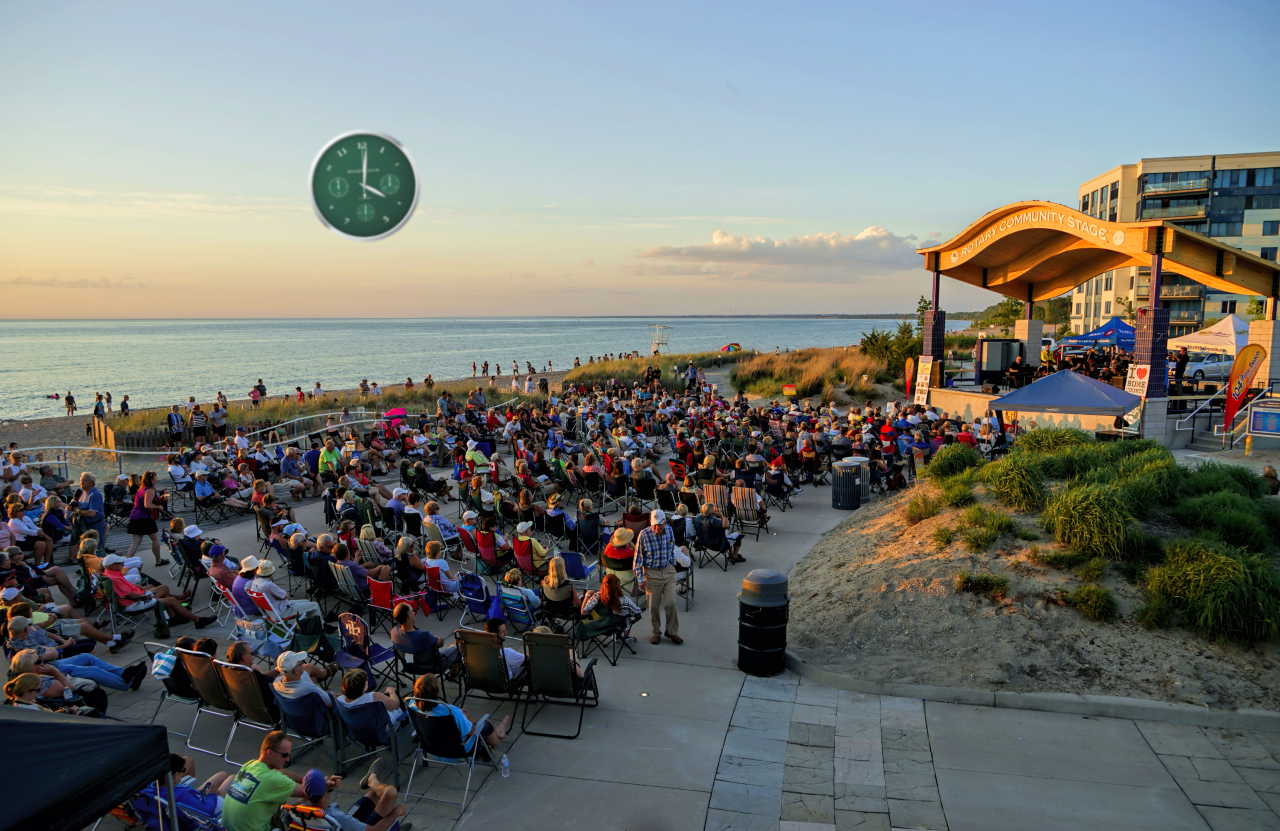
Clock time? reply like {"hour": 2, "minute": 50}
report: {"hour": 4, "minute": 1}
